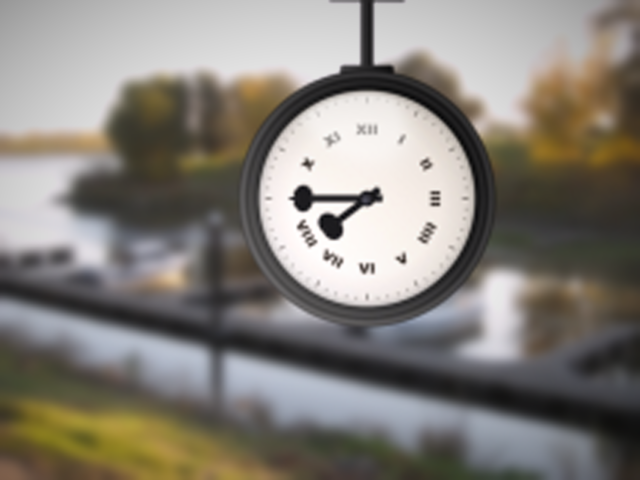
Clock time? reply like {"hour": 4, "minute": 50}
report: {"hour": 7, "minute": 45}
